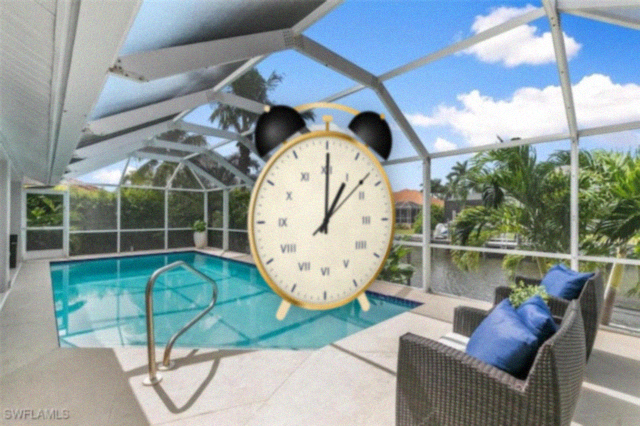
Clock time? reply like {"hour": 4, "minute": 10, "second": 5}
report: {"hour": 1, "minute": 0, "second": 8}
